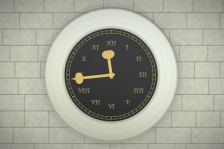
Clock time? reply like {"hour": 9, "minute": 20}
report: {"hour": 11, "minute": 44}
